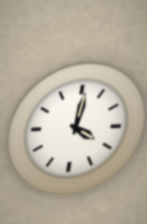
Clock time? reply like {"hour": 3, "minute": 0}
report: {"hour": 4, "minute": 1}
